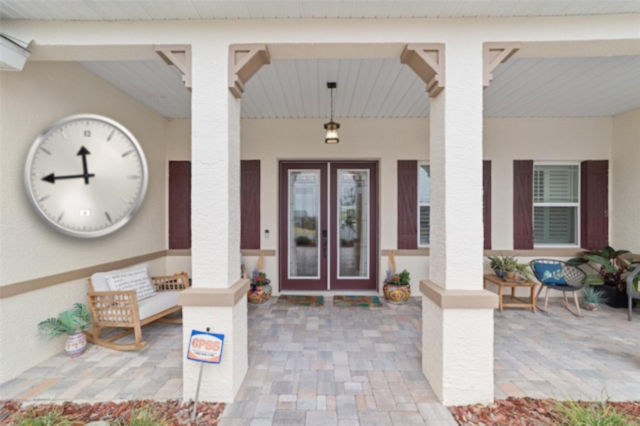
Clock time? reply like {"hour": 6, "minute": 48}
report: {"hour": 11, "minute": 44}
